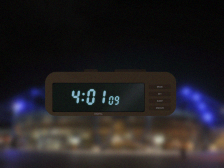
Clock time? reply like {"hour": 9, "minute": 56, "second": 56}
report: {"hour": 4, "minute": 1, "second": 9}
